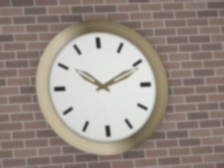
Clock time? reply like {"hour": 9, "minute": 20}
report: {"hour": 10, "minute": 11}
